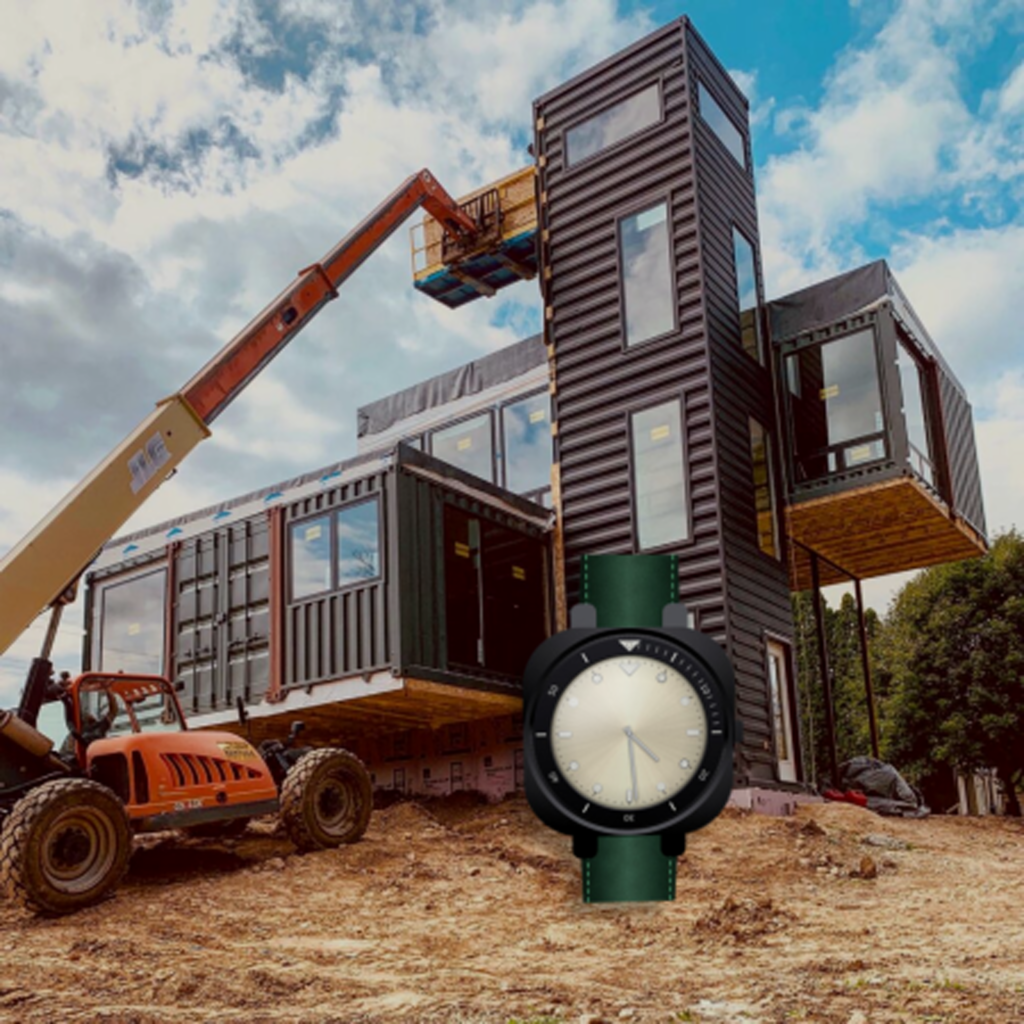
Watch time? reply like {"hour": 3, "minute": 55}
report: {"hour": 4, "minute": 29}
